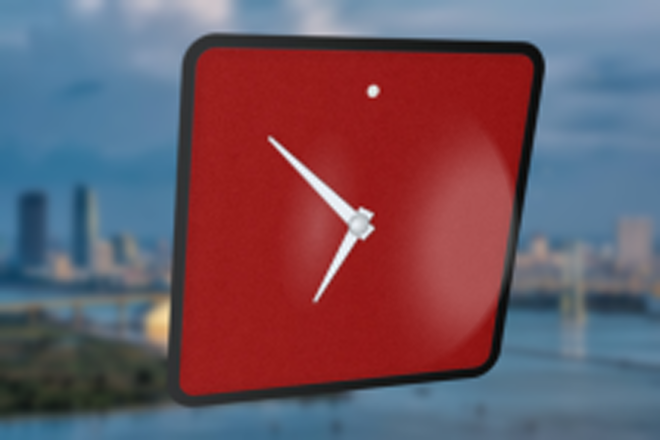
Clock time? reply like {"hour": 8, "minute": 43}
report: {"hour": 6, "minute": 52}
